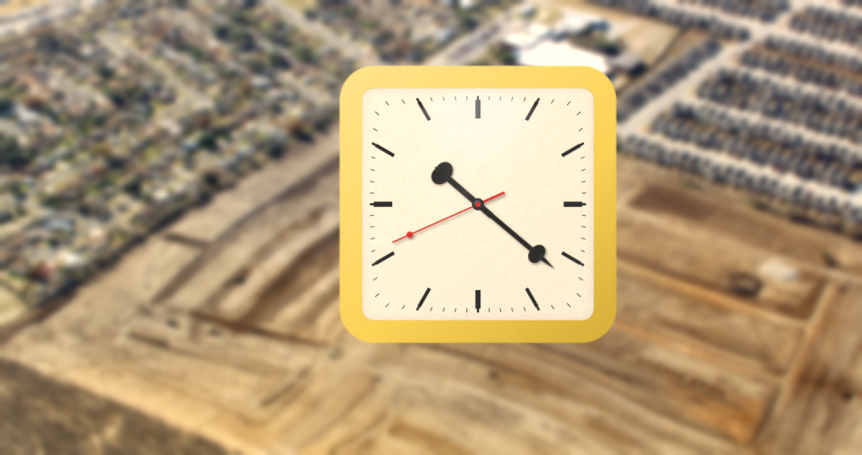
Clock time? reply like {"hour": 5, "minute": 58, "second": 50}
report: {"hour": 10, "minute": 21, "second": 41}
